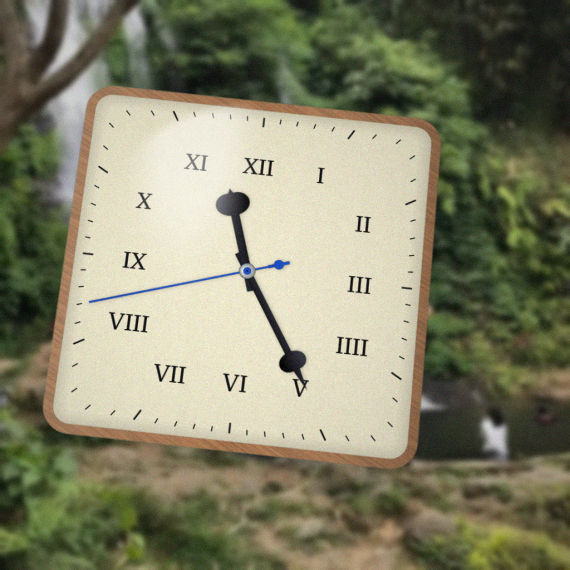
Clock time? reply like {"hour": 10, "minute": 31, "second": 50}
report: {"hour": 11, "minute": 24, "second": 42}
